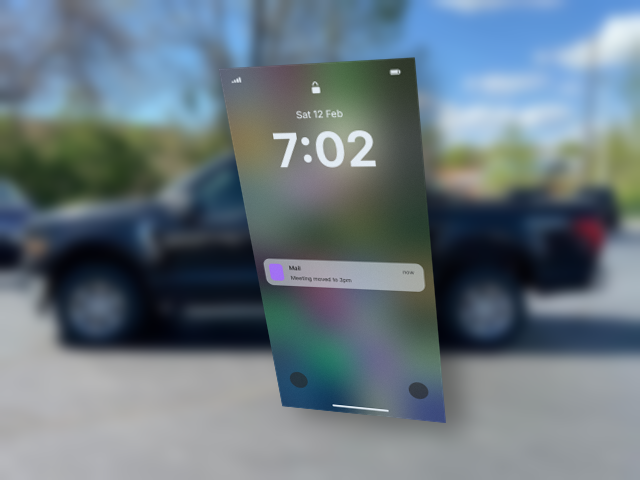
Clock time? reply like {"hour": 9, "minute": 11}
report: {"hour": 7, "minute": 2}
